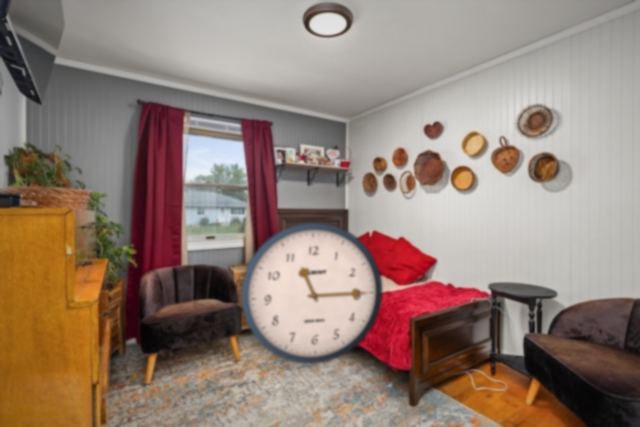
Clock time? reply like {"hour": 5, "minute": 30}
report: {"hour": 11, "minute": 15}
